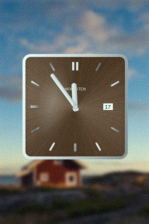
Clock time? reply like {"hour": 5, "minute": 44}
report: {"hour": 11, "minute": 54}
